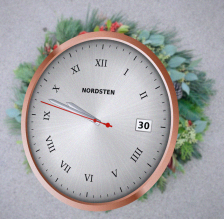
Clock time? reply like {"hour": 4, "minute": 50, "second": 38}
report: {"hour": 9, "minute": 47, "second": 47}
